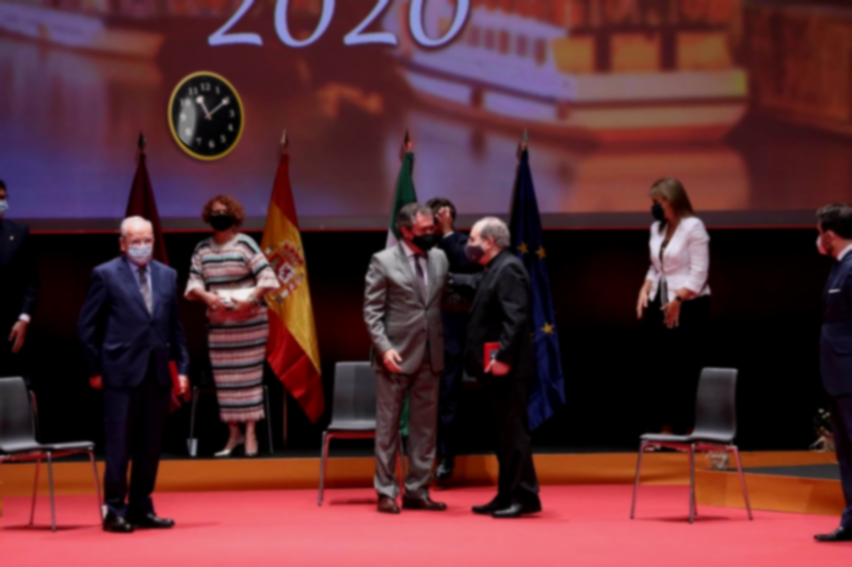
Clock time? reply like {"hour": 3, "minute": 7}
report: {"hour": 11, "minute": 10}
